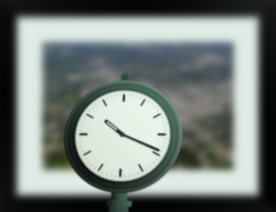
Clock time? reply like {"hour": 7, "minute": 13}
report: {"hour": 10, "minute": 19}
